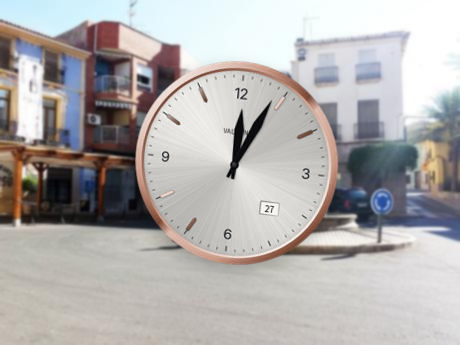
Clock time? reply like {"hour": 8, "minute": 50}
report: {"hour": 12, "minute": 4}
